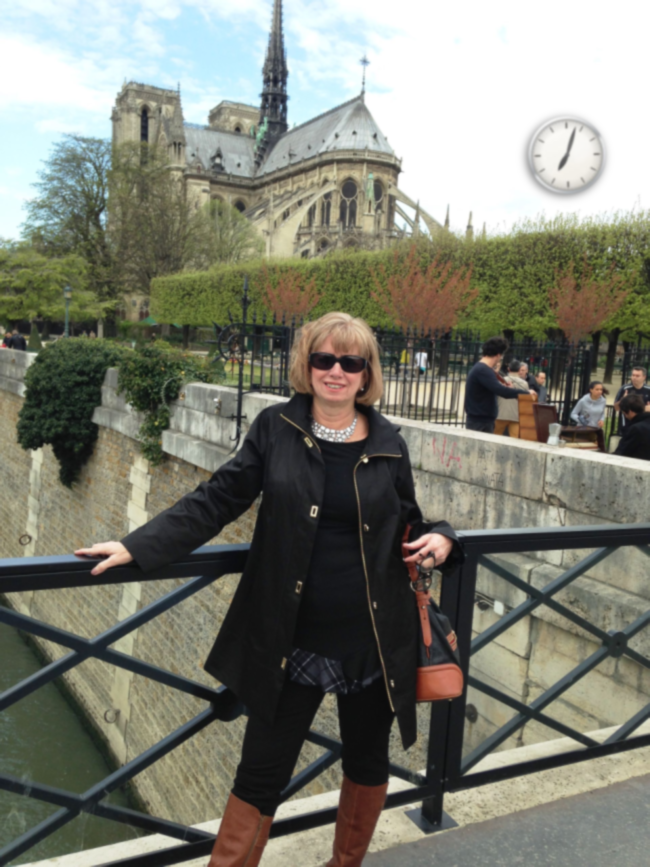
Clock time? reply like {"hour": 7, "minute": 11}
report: {"hour": 7, "minute": 3}
